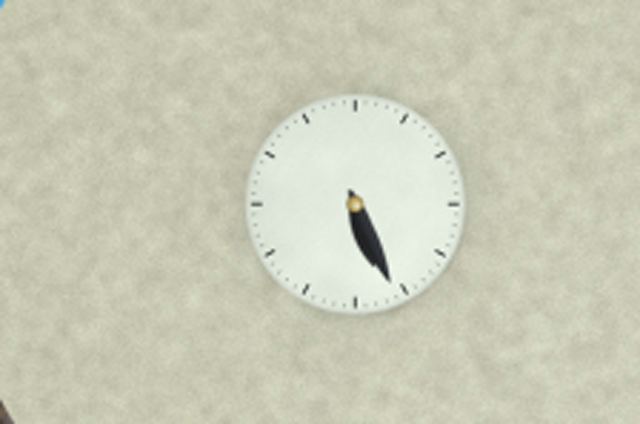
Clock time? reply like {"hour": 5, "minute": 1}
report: {"hour": 5, "minute": 26}
